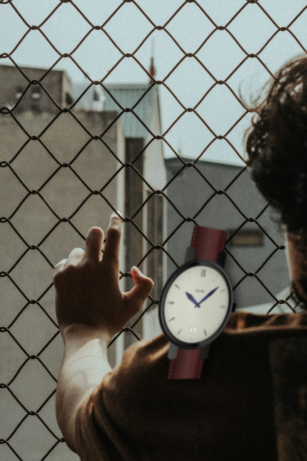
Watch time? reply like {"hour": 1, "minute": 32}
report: {"hour": 10, "minute": 8}
